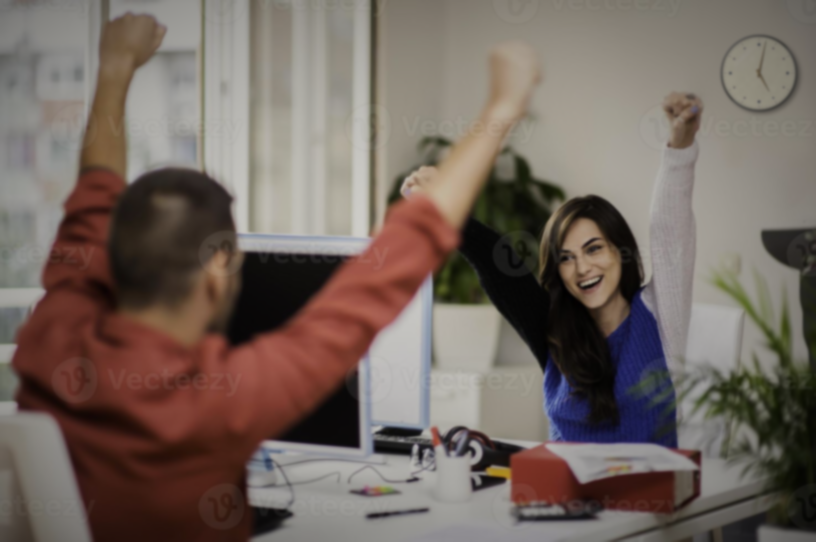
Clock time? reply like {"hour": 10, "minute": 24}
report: {"hour": 5, "minute": 2}
